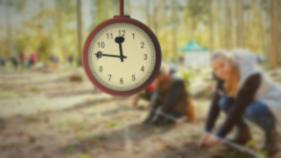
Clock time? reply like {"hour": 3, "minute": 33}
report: {"hour": 11, "minute": 46}
